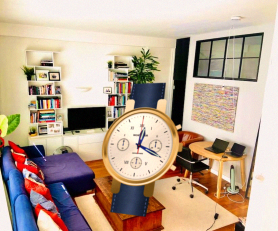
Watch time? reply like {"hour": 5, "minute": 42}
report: {"hour": 12, "minute": 19}
